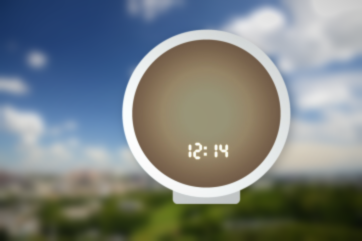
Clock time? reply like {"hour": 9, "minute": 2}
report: {"hour": 12, "minute": 14}
